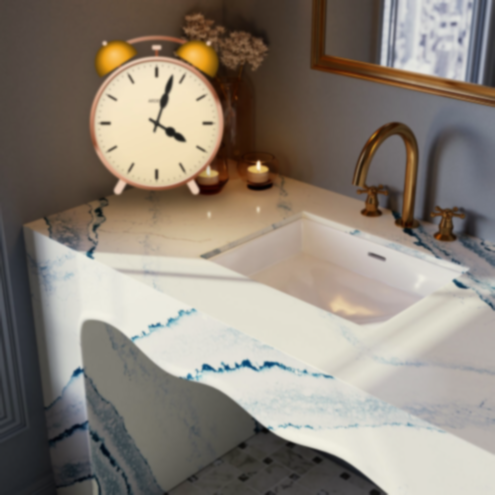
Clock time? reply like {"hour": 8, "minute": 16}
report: {"hour": 4, "minute": 3}
